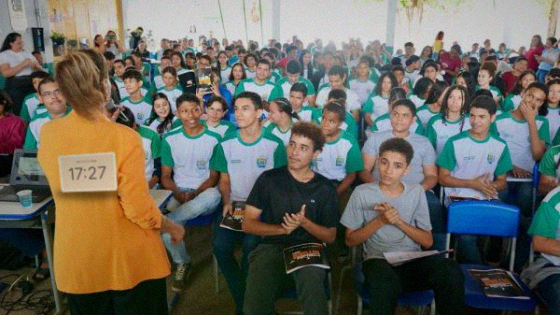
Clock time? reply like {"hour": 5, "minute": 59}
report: {"hour": 17, "minute": 27}
